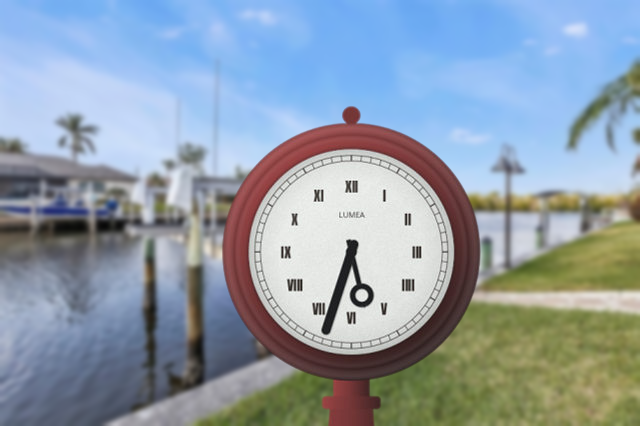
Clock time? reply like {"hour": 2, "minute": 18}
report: {"hour": 5, "minute": 33}
